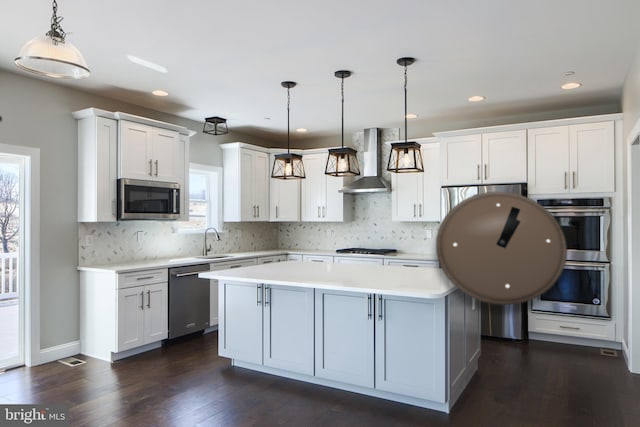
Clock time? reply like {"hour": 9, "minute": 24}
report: {"hour": 1, "minute": 4}
